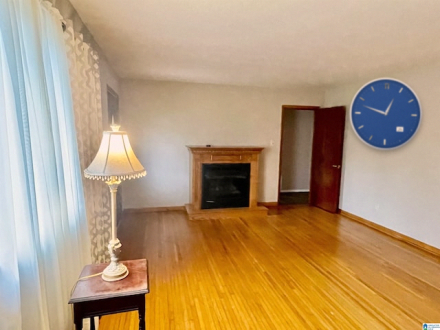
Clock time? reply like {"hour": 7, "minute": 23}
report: {"hour": 12, "minute": 48}
